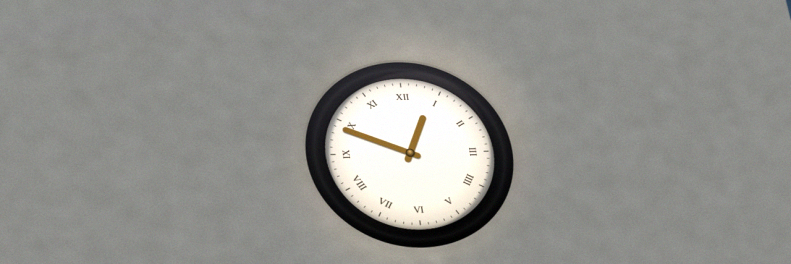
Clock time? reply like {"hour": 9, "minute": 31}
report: {"hour": 12, "minute": 49}
